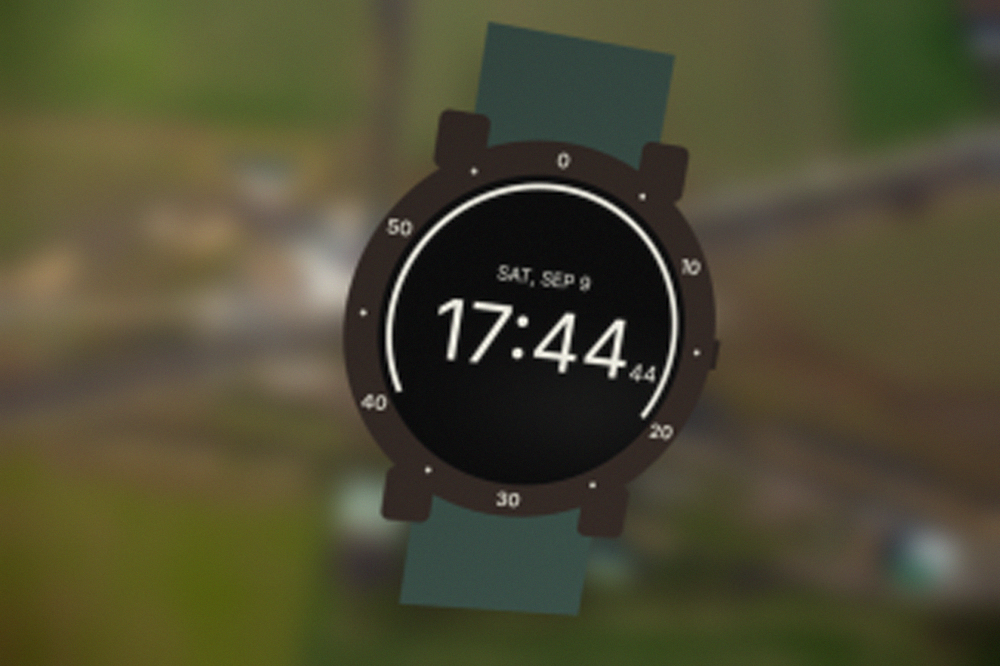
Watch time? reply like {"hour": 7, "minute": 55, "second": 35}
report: {"hour": 17, "minute": 44, "second": 44}
